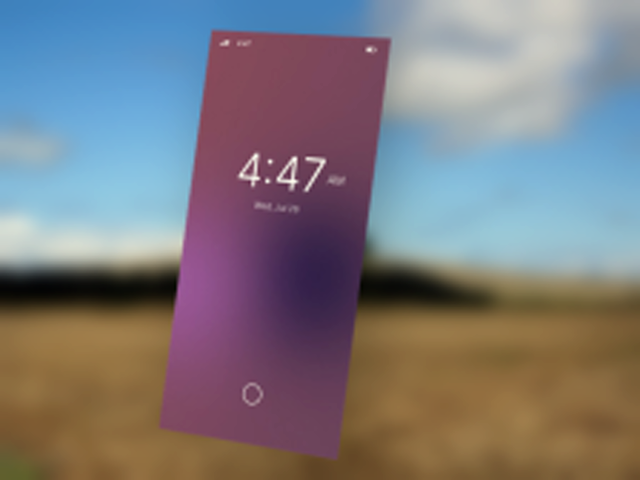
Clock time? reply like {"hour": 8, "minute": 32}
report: {"hour": 4, "minute": 47}
